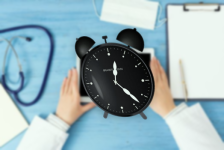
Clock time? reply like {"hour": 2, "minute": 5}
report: {"hour": 12, "minute": 23}
